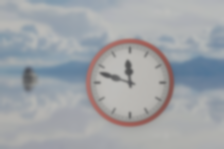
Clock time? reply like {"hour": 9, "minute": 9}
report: {"hour": 11, "minute": 48}
